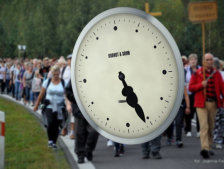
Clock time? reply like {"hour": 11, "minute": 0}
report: {"hour": 5, "minute": 26}
